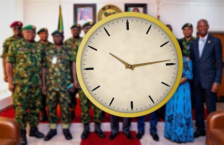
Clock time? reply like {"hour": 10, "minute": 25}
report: {"hour": 10, "minute": 14}
